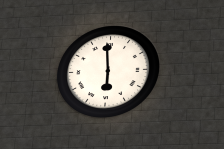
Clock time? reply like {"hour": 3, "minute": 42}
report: {"hour": 5, "minute": 59}
